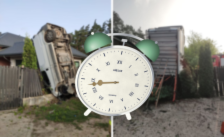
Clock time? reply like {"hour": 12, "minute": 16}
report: {"hour": 8, "minute": 43}
